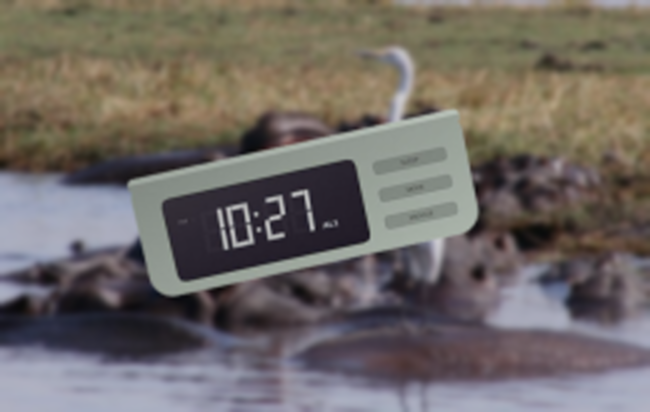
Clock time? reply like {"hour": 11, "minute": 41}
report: {"hour": 10, "minute": 27}
